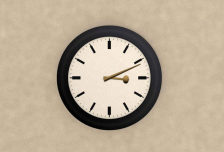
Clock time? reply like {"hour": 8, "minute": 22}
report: {"hour": 3, "minute": 11}
